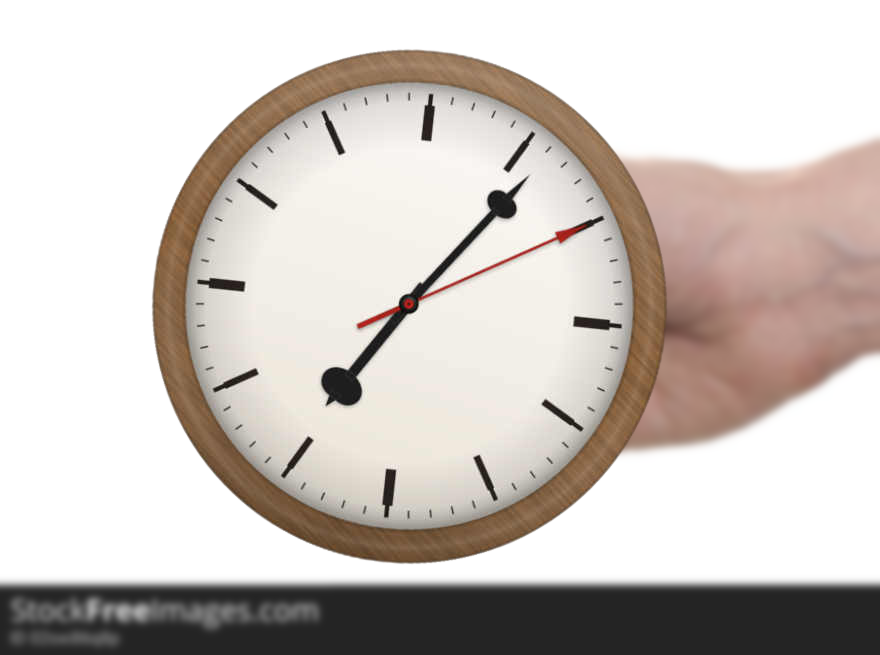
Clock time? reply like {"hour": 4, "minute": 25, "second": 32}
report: {"hour": 7, "minute": 6, "second": 10}
